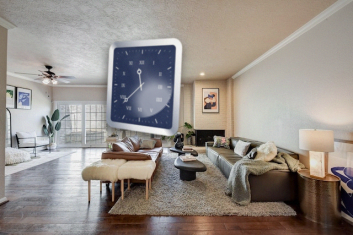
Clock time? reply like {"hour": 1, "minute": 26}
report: {"hour": 11, "minute": 38}
